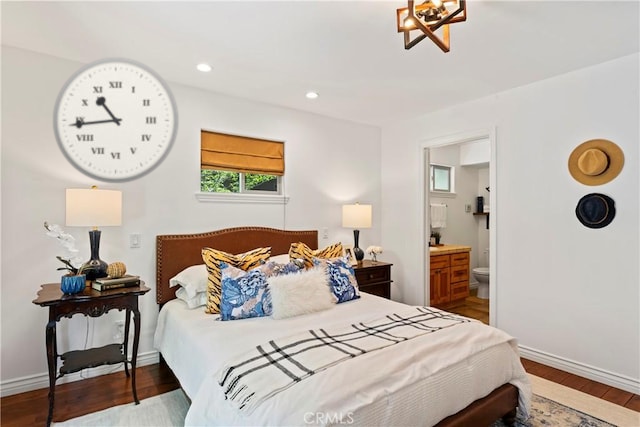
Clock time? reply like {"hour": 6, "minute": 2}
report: {"hour": 10, "minute": 44}
